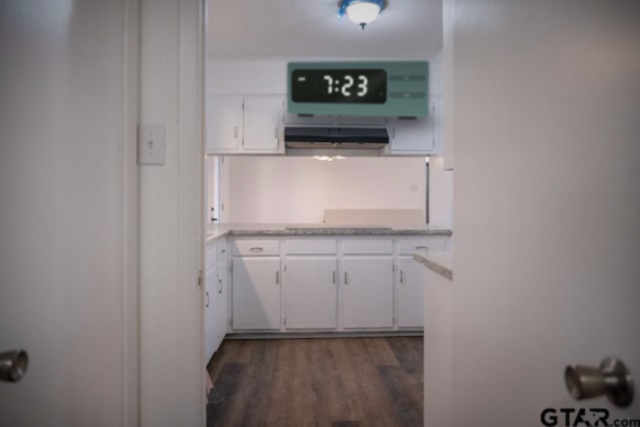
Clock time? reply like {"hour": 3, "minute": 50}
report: {"hour": 7, "minute": 23}
